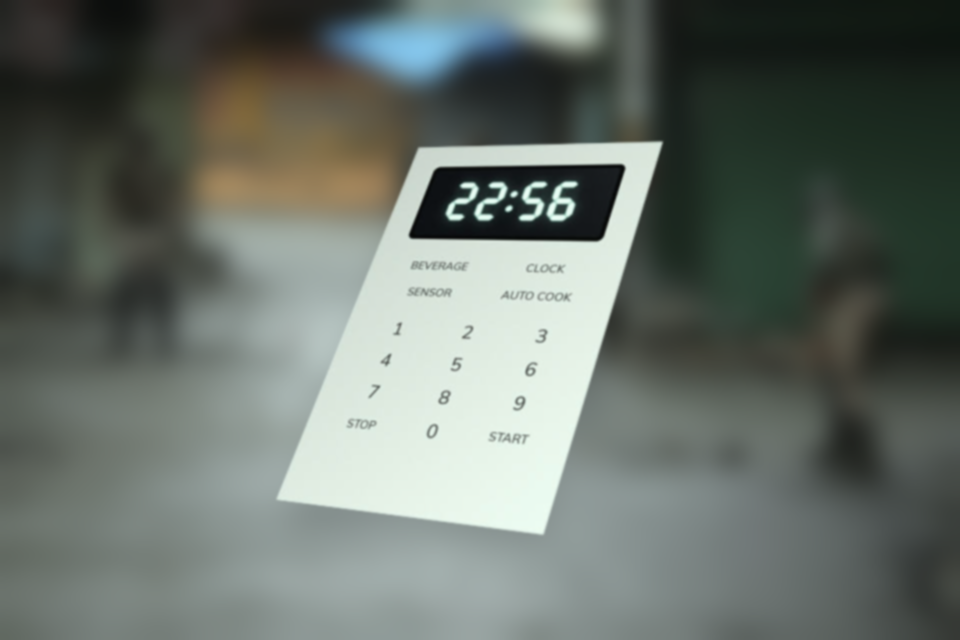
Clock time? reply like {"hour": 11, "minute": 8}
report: {"hour": 22, "minute": 56}
